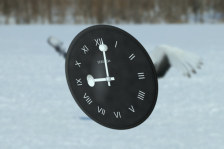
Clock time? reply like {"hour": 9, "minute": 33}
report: {"hour": 9, "minute": 1}
